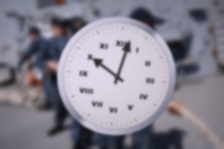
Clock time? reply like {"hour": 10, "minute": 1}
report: {"hour": 10, "minute": 2}
